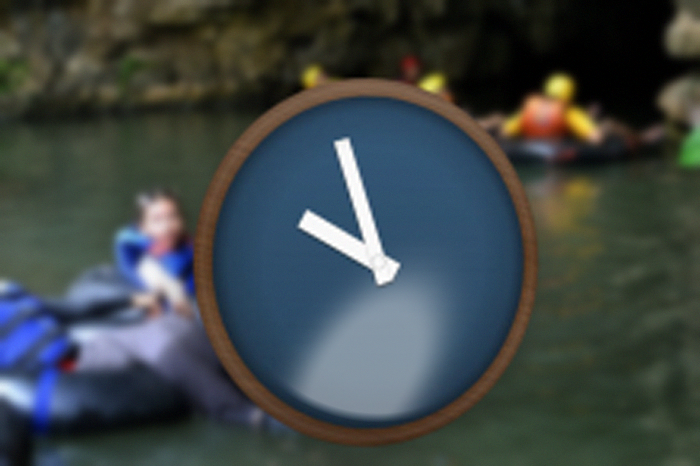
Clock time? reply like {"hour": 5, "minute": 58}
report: {"hour": 9, "minute": 57}
